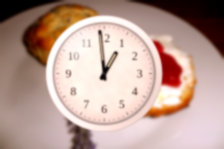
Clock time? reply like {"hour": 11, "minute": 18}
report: {"hour": 12, "minute": 59}
